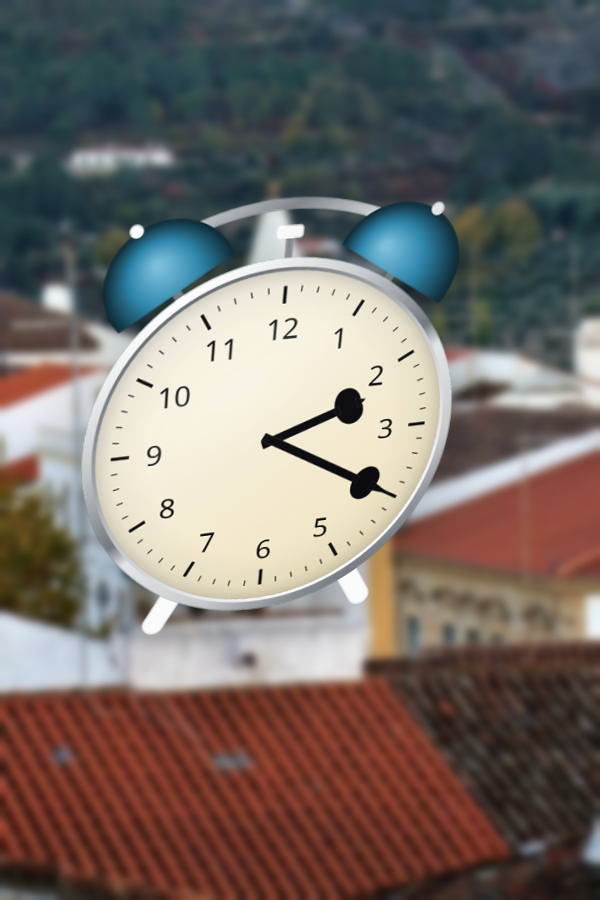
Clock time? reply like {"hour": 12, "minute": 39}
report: {"hour": 2, "minute": 20}
